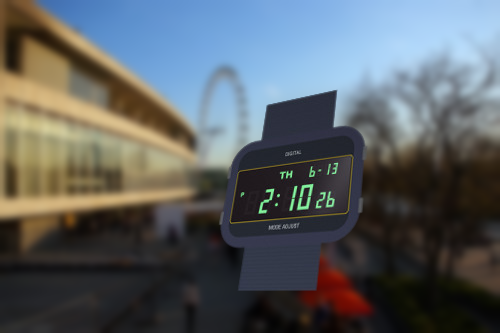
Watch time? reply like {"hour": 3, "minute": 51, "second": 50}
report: {"hour": 2, "minute": 10, "second": 26}
